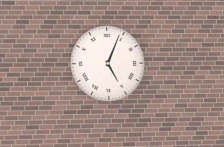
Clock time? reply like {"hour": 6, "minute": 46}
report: {"hour": 5, "minute": 4}
